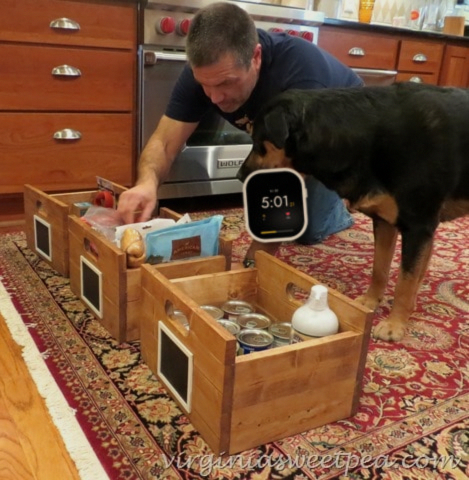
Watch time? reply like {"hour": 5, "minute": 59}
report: {"hour": 5, "minute": 1}
